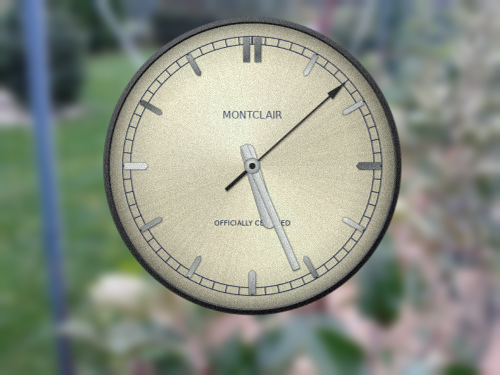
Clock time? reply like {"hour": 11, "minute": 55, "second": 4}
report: {"hour": 5, "minute": 26, "second": 8}
